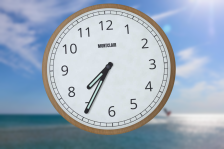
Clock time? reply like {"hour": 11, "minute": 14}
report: {"hour": 7, "minute": 35}
